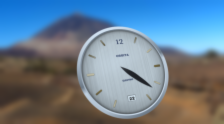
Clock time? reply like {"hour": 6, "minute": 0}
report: {"hour": 4, "minute": 22}
